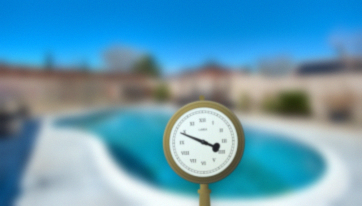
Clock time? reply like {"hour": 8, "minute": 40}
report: {"hour": 3, "minute": 49}
